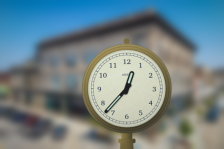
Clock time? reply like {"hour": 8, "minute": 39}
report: {"hour": 12, "minute": 37}
